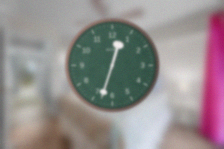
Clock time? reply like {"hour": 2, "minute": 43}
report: {"hour": 12, "minute": 33}
